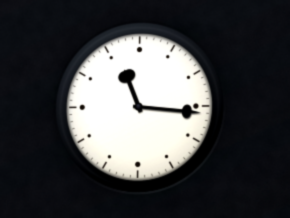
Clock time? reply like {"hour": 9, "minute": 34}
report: {"hour": 11, "minute": 16}
